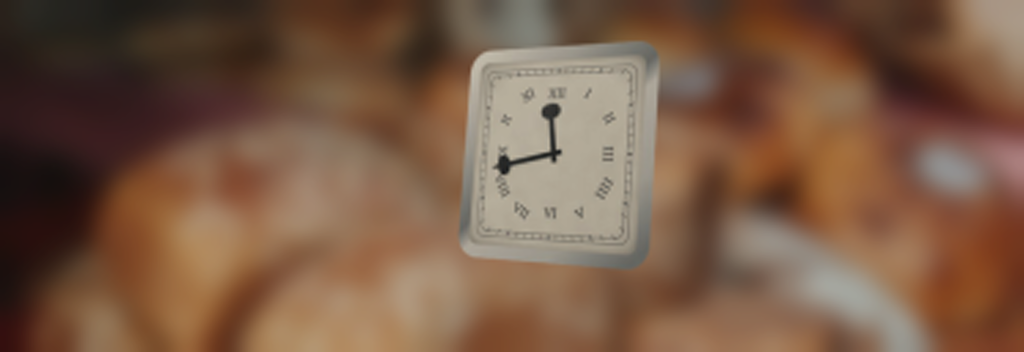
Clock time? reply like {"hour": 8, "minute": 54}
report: {"hour": 11, "minute": 43}
